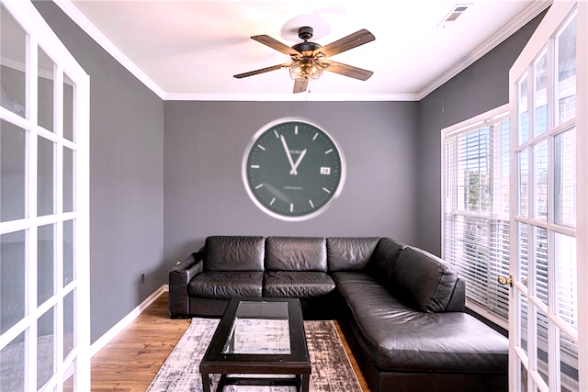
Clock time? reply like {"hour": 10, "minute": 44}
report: {"hour": 12, "minute": 56}
